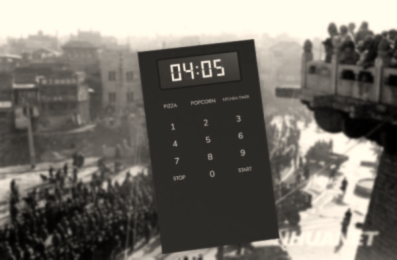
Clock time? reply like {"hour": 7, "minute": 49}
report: {"hour": 4, "minute": 5}
